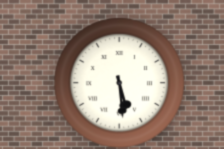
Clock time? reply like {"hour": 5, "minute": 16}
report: {"hour": 5, "minute": 29}
